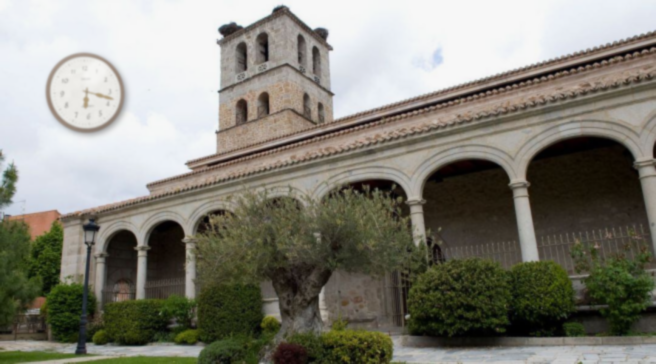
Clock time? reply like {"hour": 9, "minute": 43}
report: {"hour": 6, "minute": 18}
